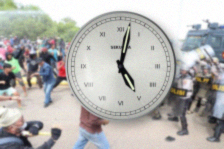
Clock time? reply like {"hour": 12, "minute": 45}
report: {"hour": 5, "minute": 2}
